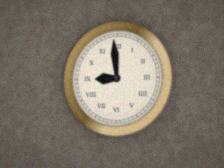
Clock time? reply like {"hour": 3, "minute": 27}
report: {"hour": 8, "minute": 59}
